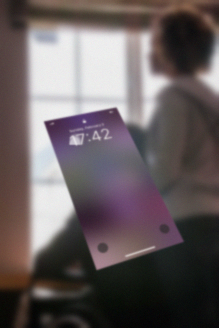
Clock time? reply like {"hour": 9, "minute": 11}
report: {"hour": 17, "minute": 42}
